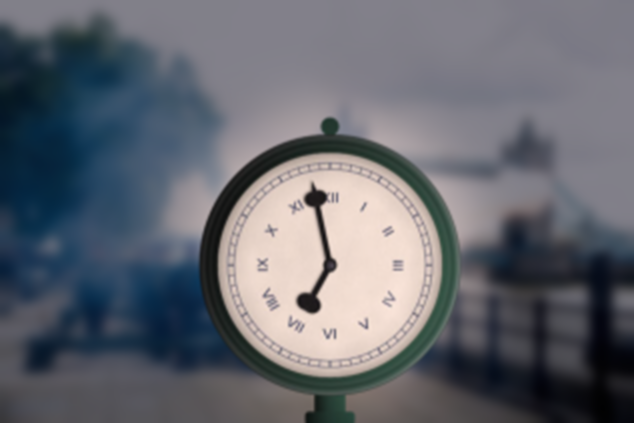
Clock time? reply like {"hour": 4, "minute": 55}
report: {"hour": 6, "minute": 58}
